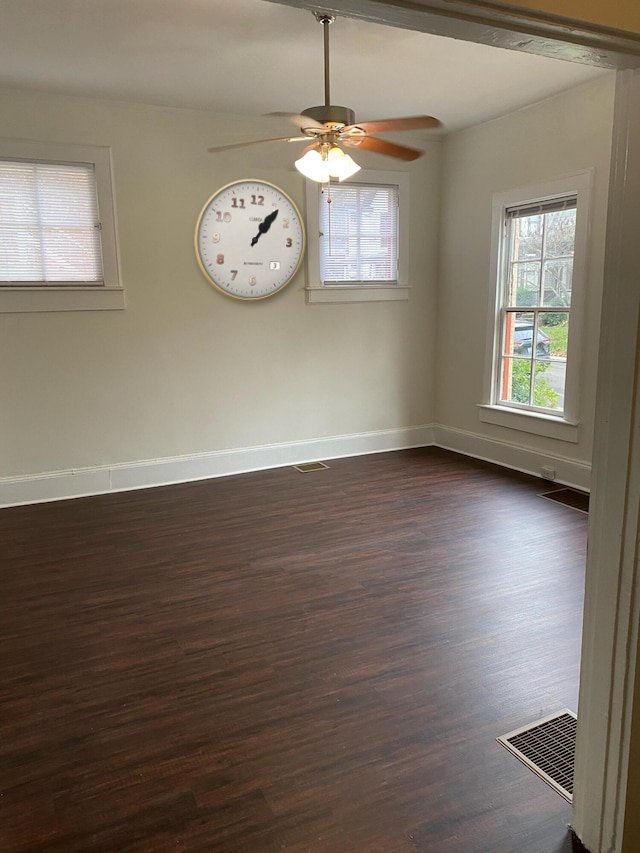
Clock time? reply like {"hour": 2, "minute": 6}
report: {"hour": 1, "minute": 6}
